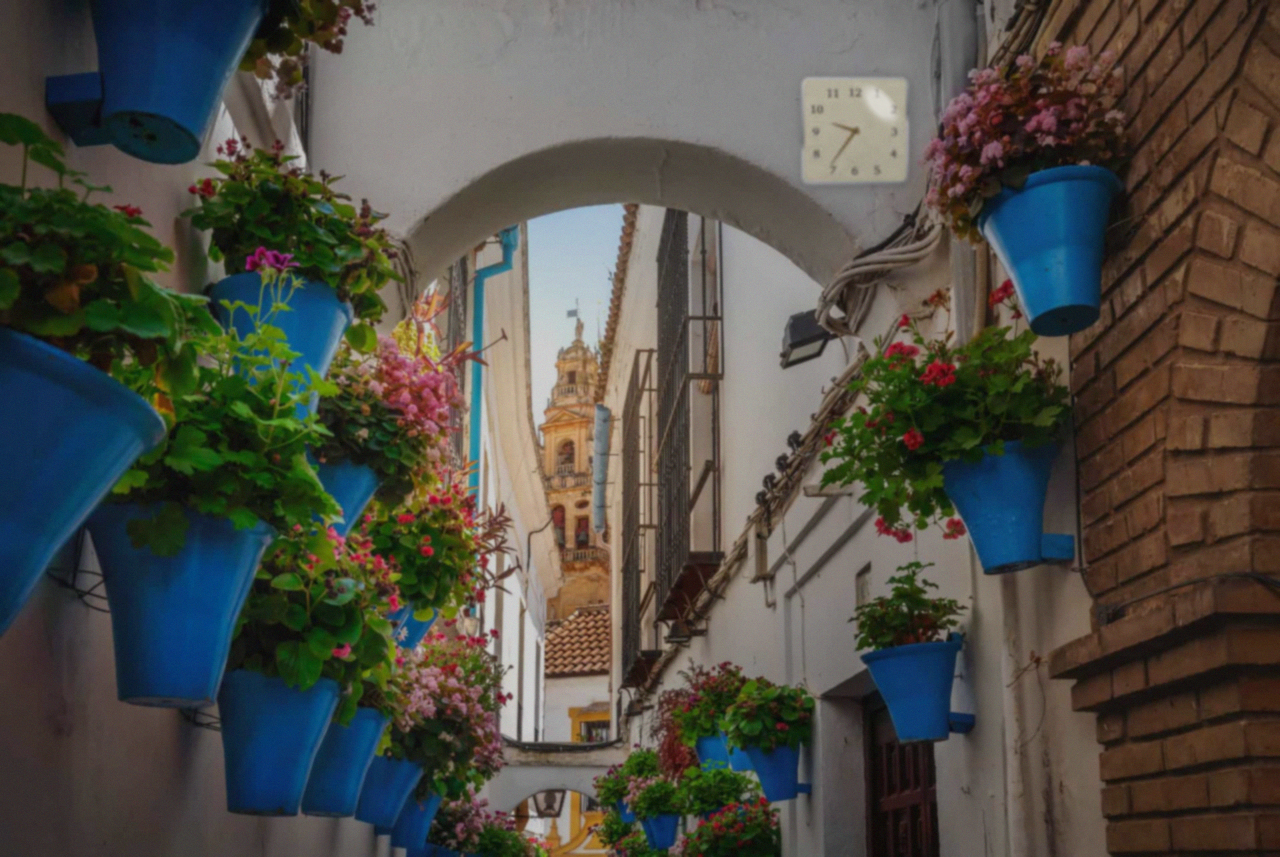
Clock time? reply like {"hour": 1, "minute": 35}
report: {"hour": 9, "minute": 36}
